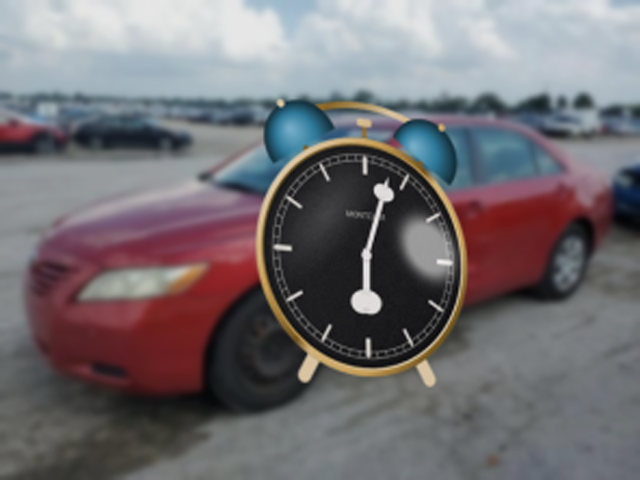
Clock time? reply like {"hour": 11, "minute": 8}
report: {"hour": 6, "minute": 3}
